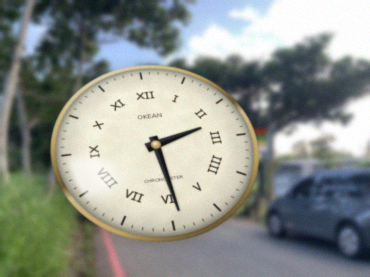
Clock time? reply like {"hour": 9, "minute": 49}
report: {"hour": 2, "minute": 29}
